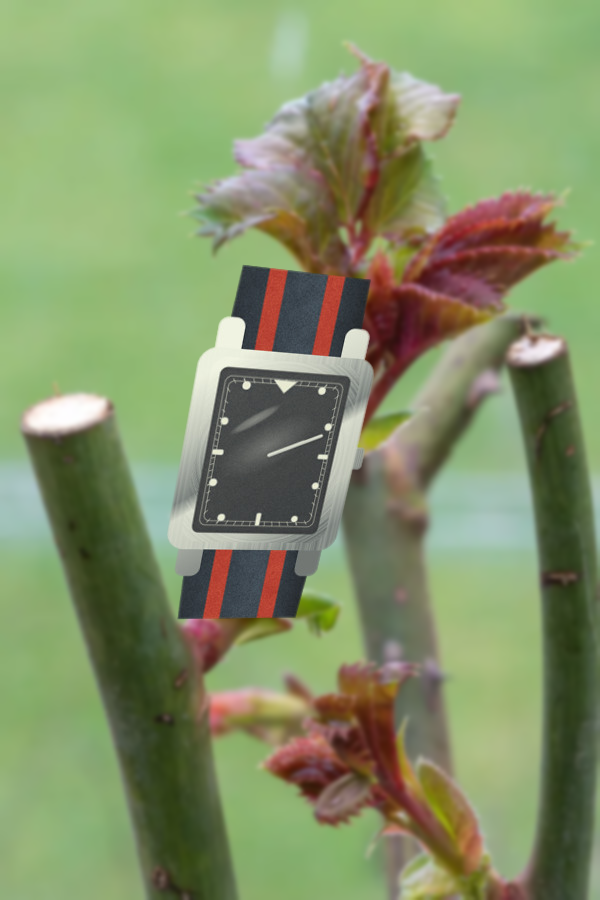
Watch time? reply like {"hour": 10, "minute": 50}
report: {"hour": 2, "minute": 11}
